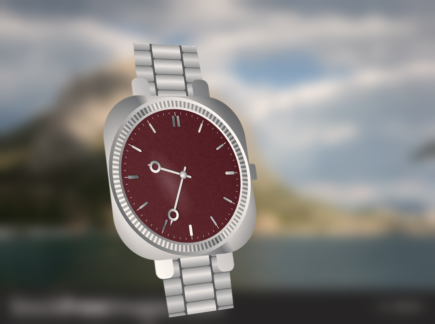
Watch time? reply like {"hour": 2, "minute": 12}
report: {"hour": 9, "minute": 34}
